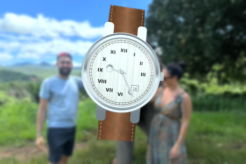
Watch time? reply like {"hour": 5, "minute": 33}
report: {"hour": 9, "minute": 25}
